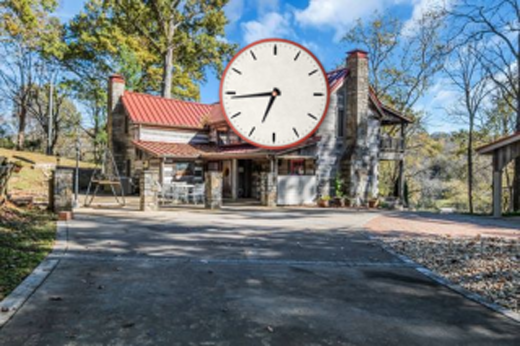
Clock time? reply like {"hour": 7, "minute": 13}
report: {"hour": 6, "minute": 44}
